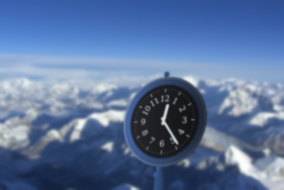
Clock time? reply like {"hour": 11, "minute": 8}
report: {"hour": 12, "minute": 24}
